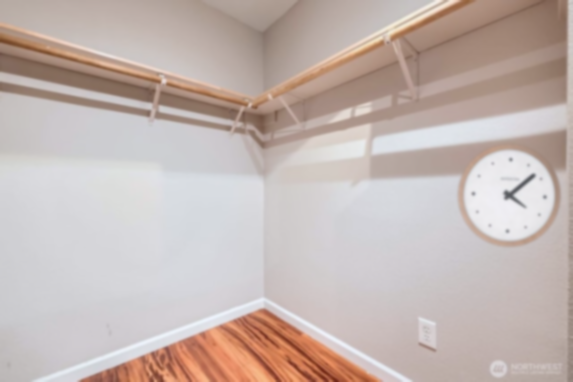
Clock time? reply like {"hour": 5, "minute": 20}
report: {"hour": 4, "minute": 8}
